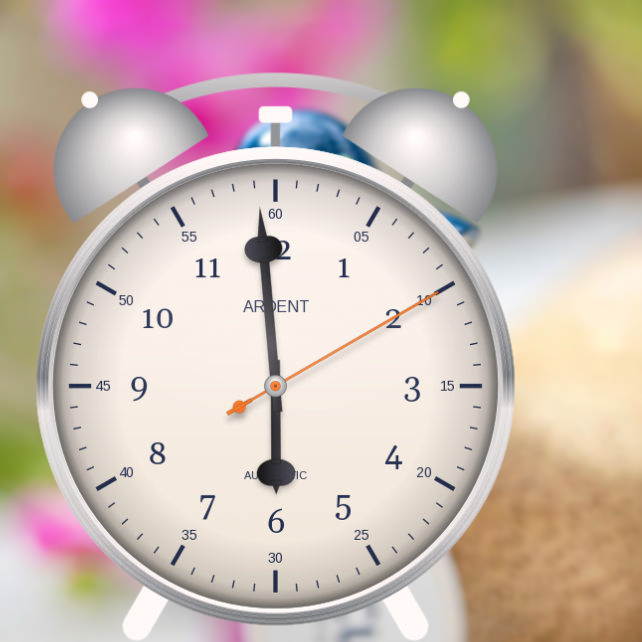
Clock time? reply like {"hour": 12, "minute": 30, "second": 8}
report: {"hour": 5, "minute": 59, "second": 10}
